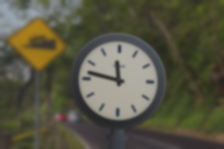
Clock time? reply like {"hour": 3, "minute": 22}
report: {"hour": 11, "minute": 47}
